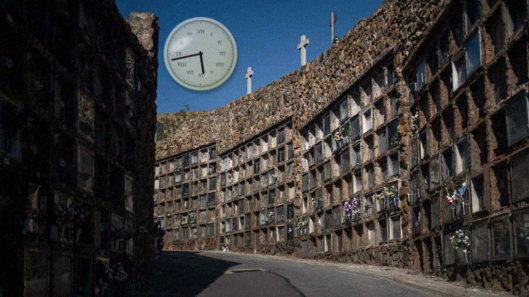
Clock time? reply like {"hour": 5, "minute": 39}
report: {"hour": 5, "minute": 43}
